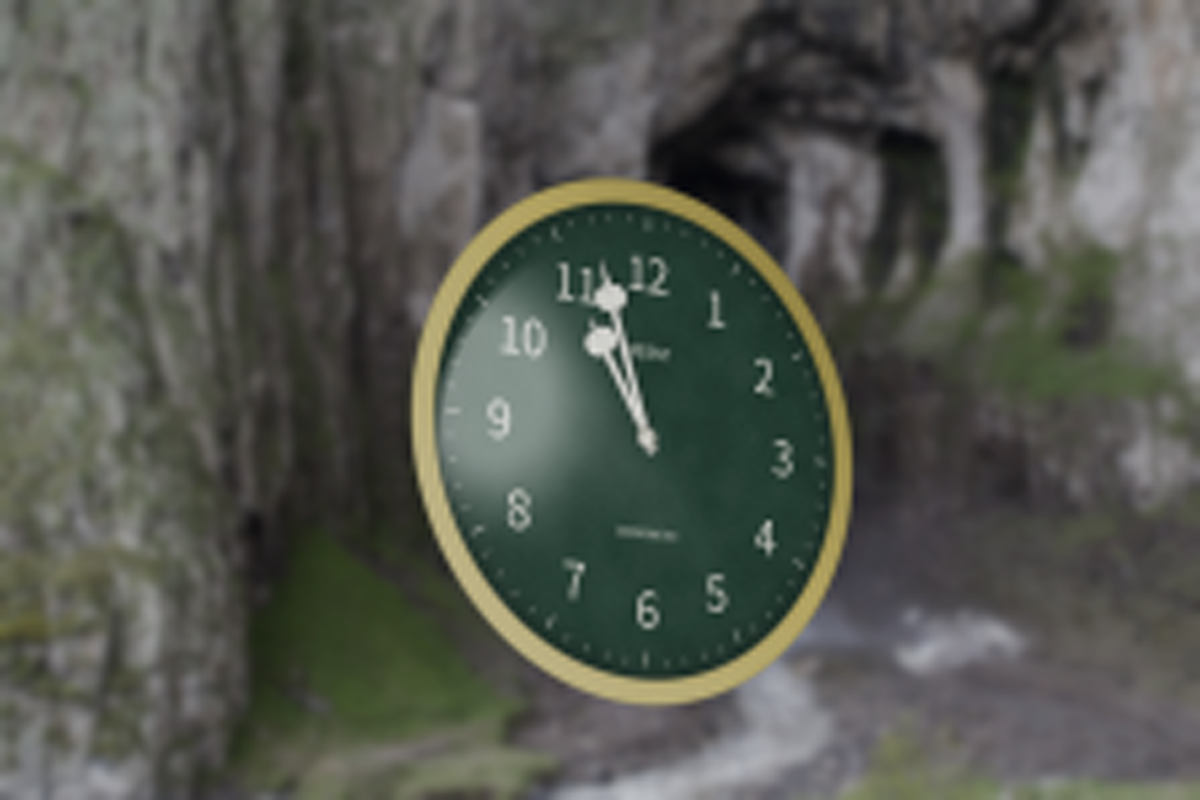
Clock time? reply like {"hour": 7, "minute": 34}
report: {"hour": 10, "minute": 57}
